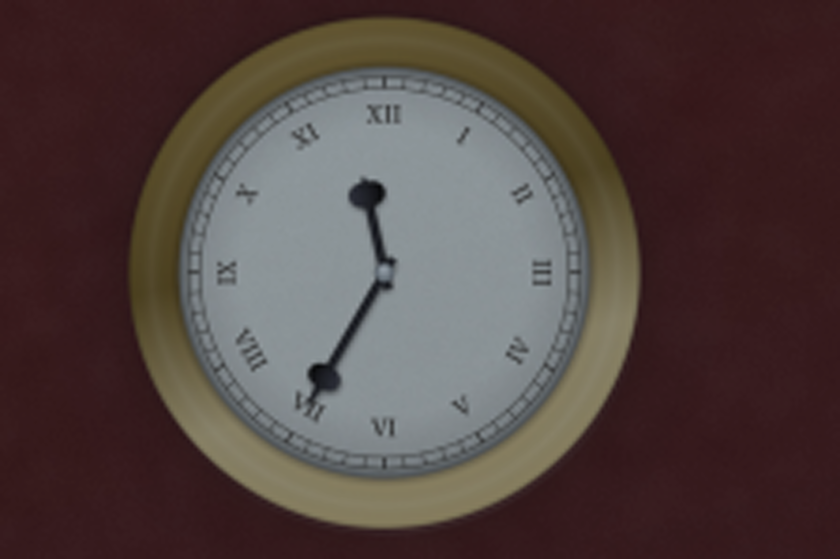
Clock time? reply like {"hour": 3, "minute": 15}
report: {"hour": 11, "minute": 35}
